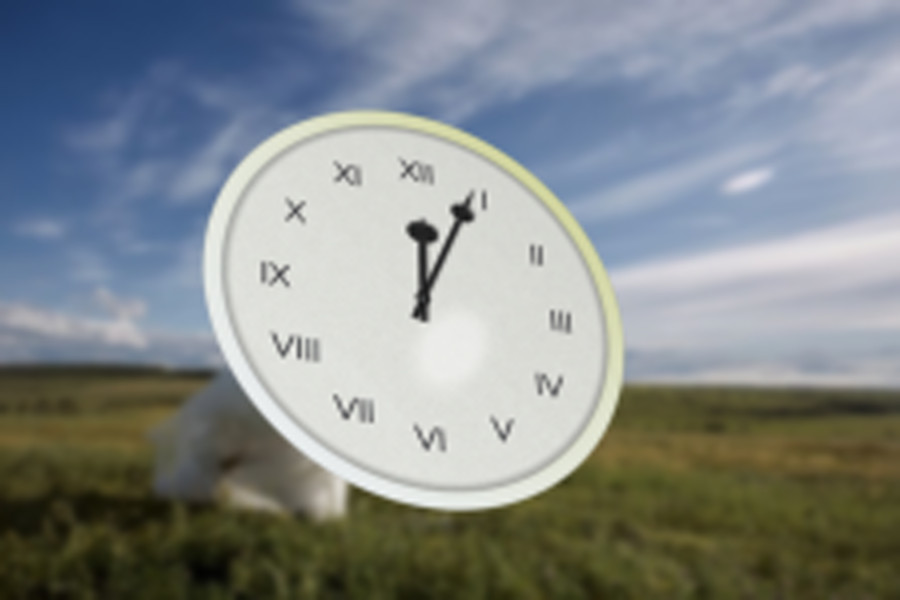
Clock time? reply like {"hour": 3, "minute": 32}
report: {"hour": 12, "minute": 4}
